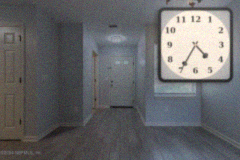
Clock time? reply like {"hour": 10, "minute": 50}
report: {"hour": 4, "minute": 35}
